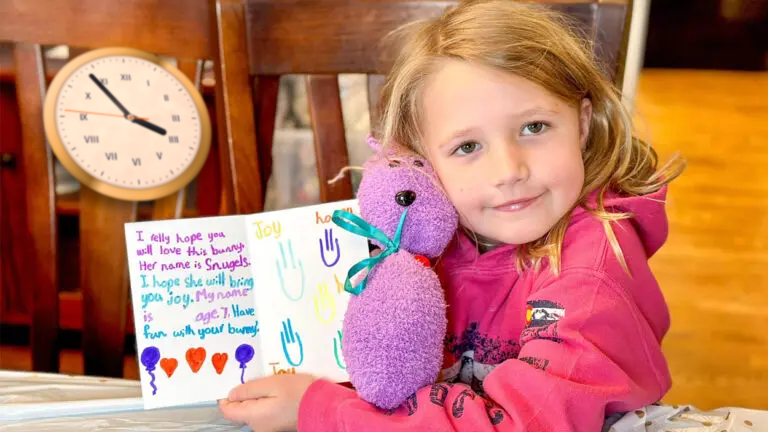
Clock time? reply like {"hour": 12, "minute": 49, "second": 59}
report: {"hour": 3, "minute": 53, "second": 46}
